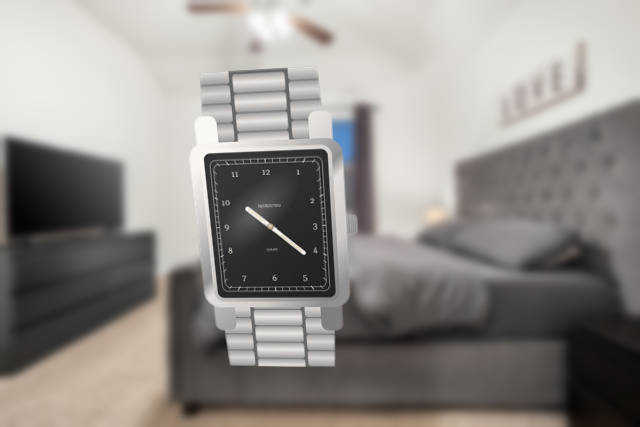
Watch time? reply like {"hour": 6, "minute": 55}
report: {"hour": 10, "minute": 22}
